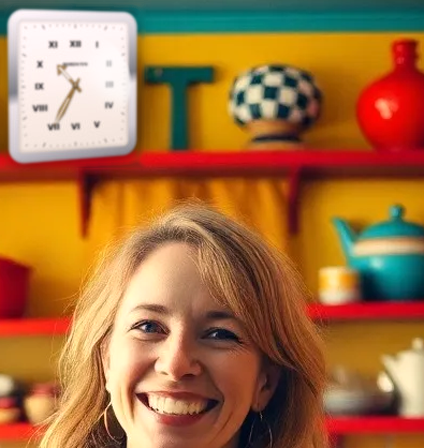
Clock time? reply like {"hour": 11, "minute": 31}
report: {"hour": 10, "minute": 35}
